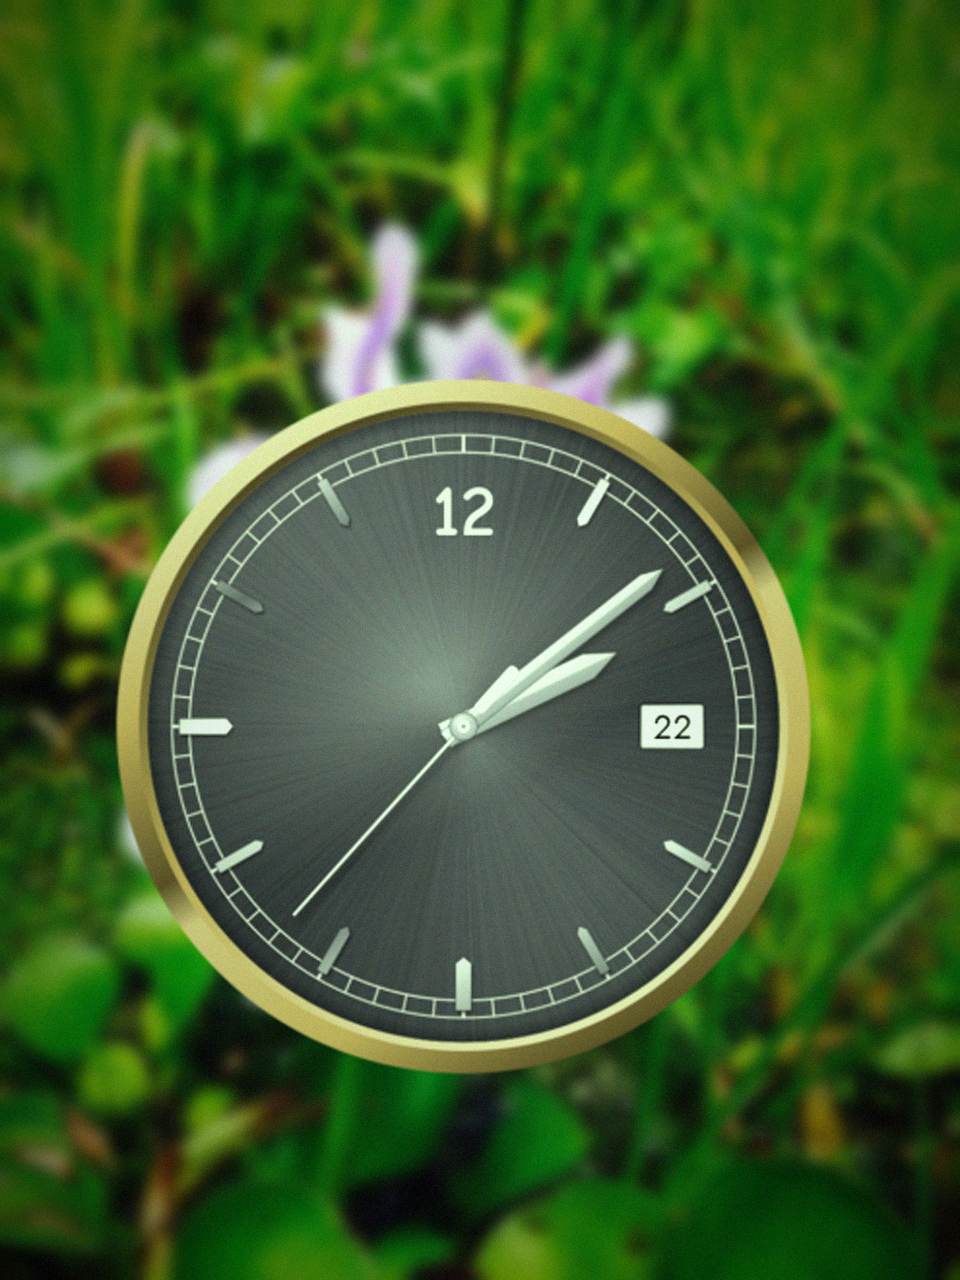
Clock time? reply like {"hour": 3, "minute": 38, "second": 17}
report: {"hour": 2, "minute": 8, "second": 37}
